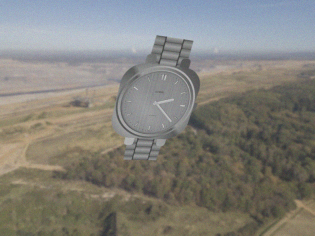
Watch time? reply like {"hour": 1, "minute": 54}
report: {"hour": 2, "minute": 22}
